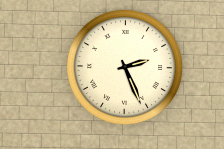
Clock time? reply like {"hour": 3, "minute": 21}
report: {"hour": 2, "minute": 26}
